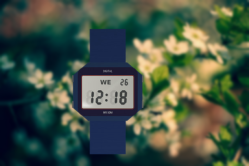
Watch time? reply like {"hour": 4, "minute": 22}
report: {"hour": 12, "minute": 18}
